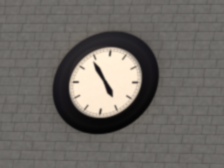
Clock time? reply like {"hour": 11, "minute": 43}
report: {"hour": 4, "minute": 54}
